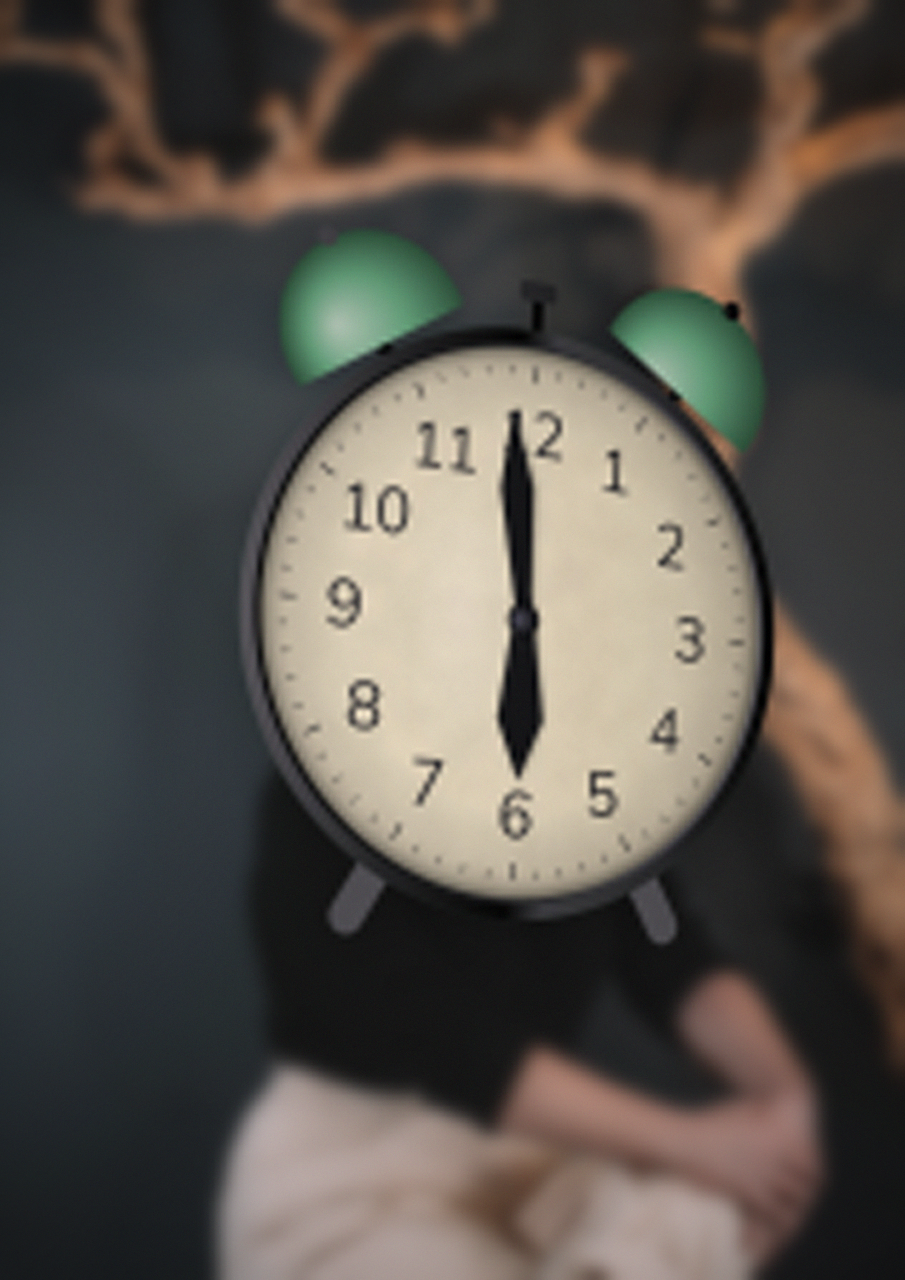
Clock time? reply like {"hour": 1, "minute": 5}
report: {"hour": 5, "minute": 59}
